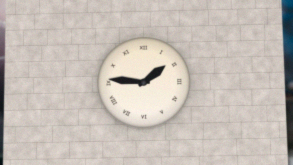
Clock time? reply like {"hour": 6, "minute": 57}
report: {"hour": 1, "minute": 46}
